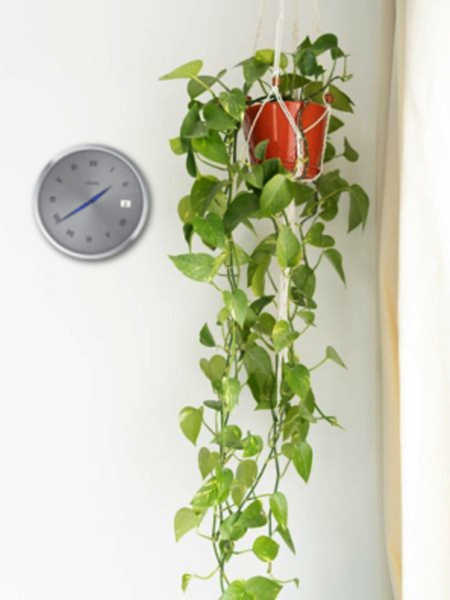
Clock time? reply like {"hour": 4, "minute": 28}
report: {"hour": 1, "minute": 39}
